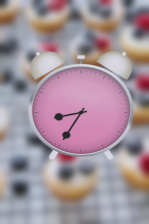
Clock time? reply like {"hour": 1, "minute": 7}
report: {"hour": 8, "minute": 35}
